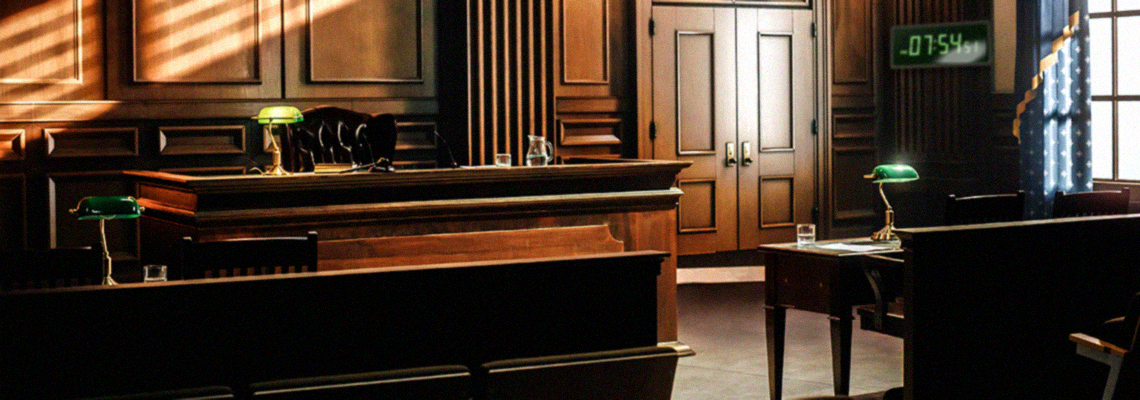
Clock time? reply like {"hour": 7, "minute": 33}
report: {"hour": 7, "minute": 54}
